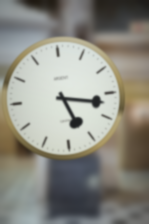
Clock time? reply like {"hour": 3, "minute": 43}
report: {"hour": 5, "minute": 17}
